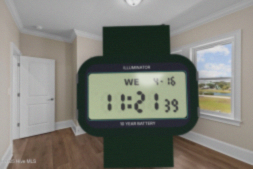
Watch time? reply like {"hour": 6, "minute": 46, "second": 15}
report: {"hour": 11, "minute": 21, "second": 39}
